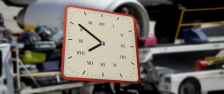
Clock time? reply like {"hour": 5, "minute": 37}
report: {"hour": 7, "minute": 51}
